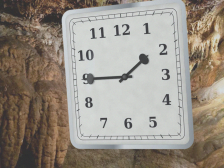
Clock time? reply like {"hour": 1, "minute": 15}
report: {"hour": 1, "minute": 45}
